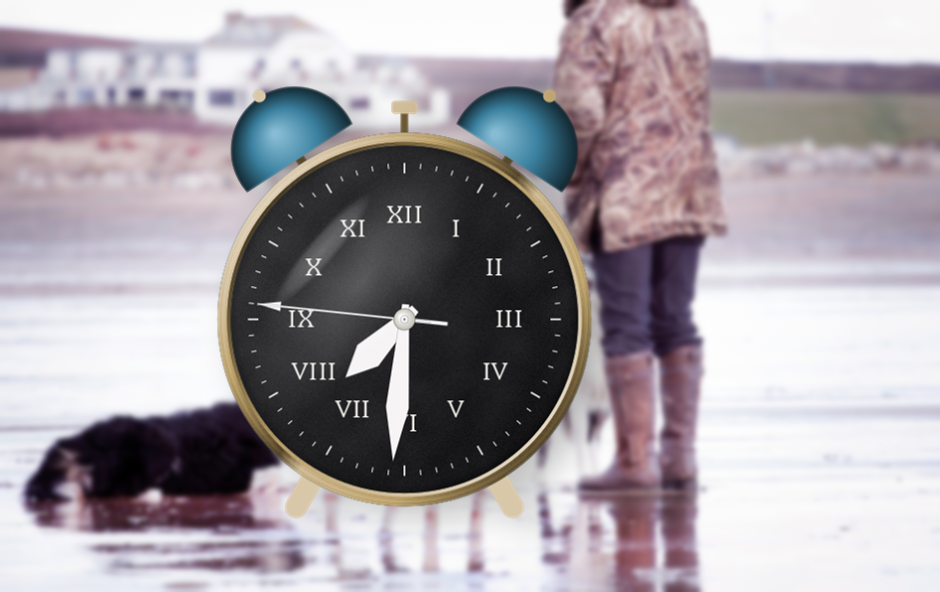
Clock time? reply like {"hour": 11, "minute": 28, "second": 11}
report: {"hour": 7, "minute": 30, "second": 46}
